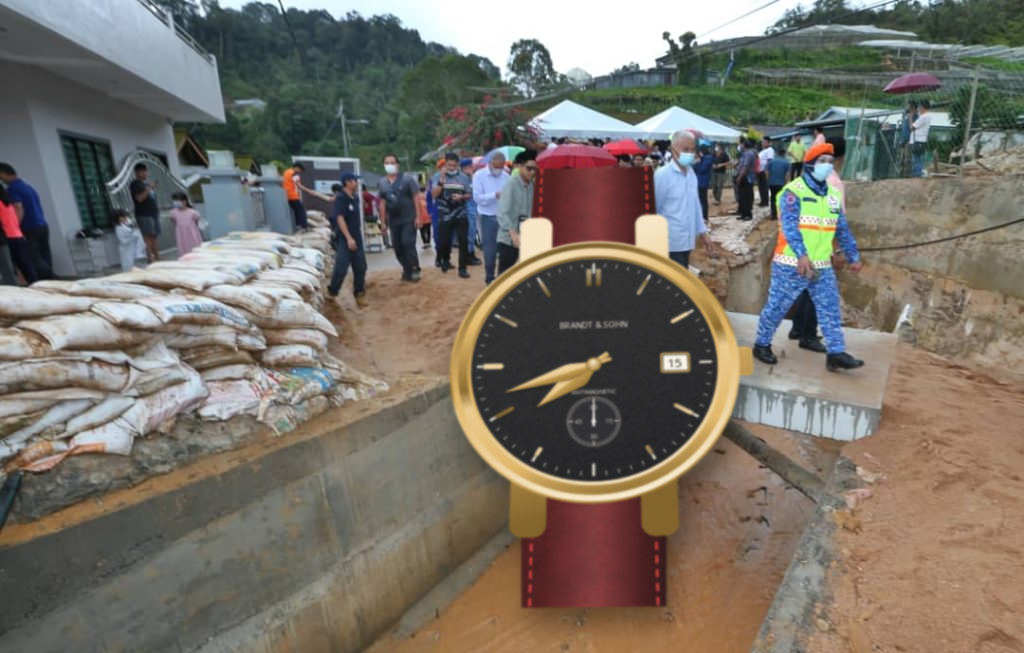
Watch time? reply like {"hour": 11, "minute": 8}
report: {"hour": 7, "minute": 42}
